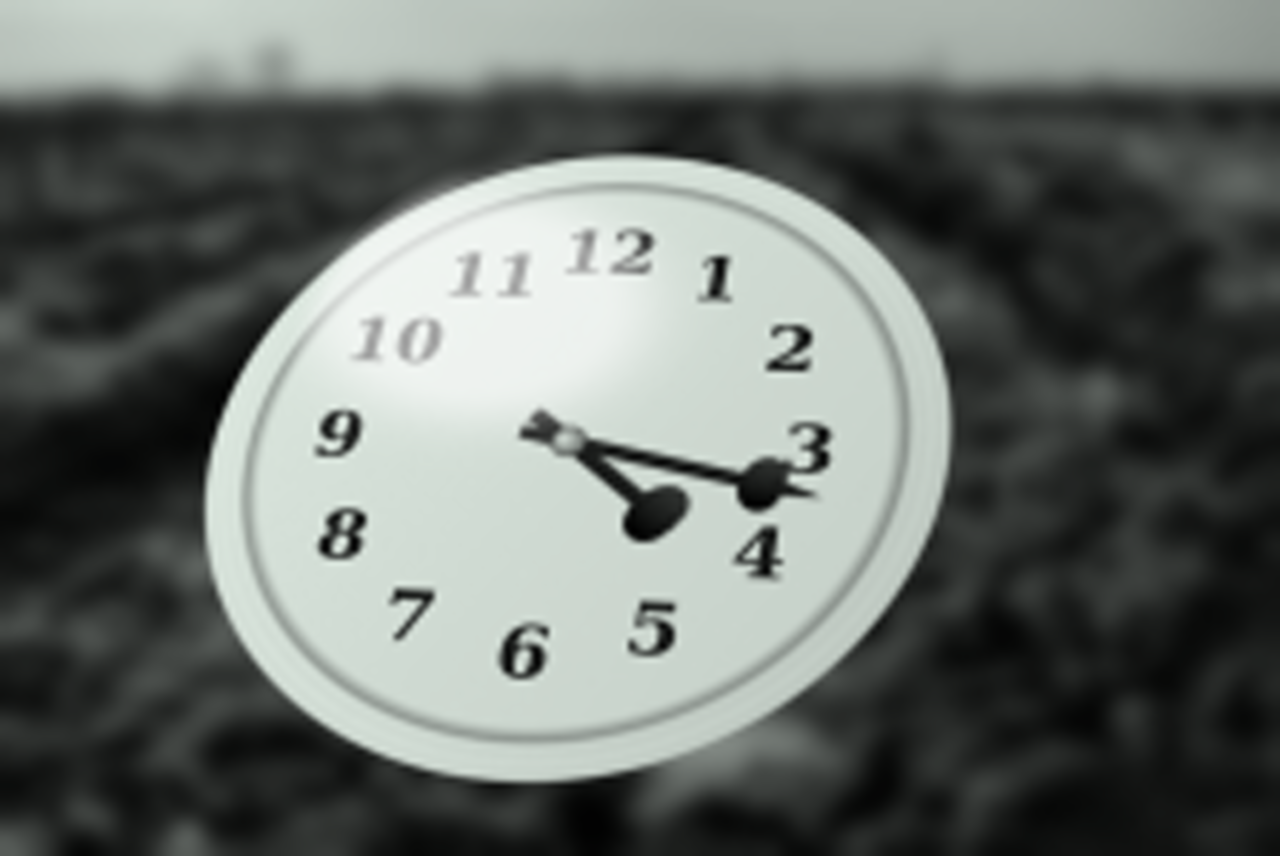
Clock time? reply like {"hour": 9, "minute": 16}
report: {"hour": 4, "minute": 17}
